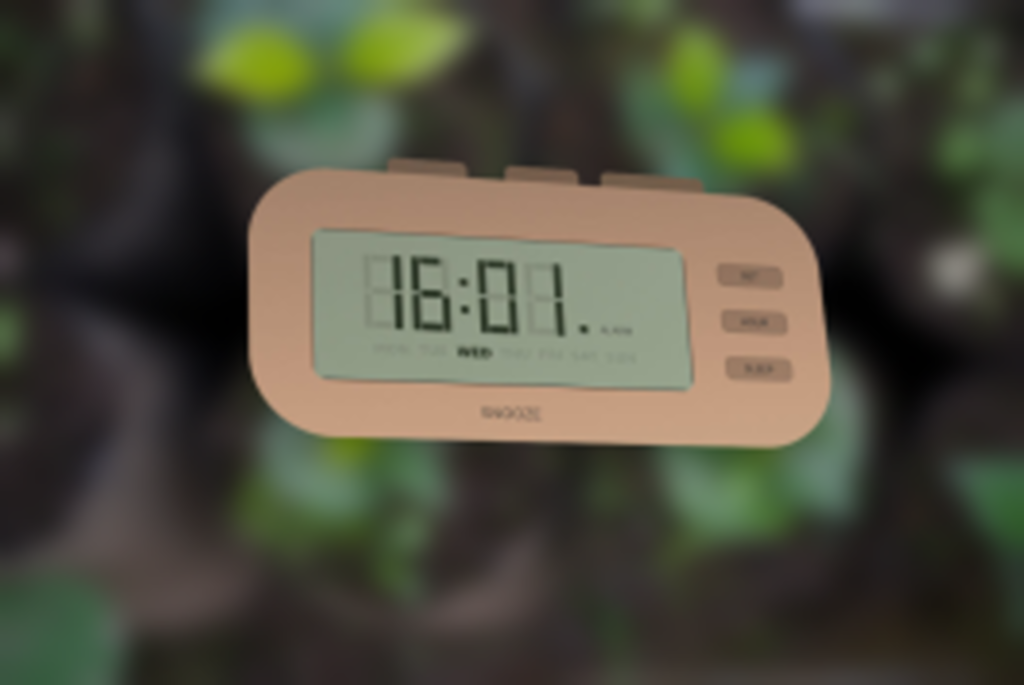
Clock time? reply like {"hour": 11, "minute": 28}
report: {"hour": 16, "minute": 1}
